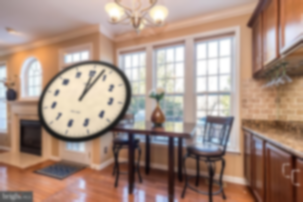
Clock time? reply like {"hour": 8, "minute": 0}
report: {"hour": 12, "minute": 3}
